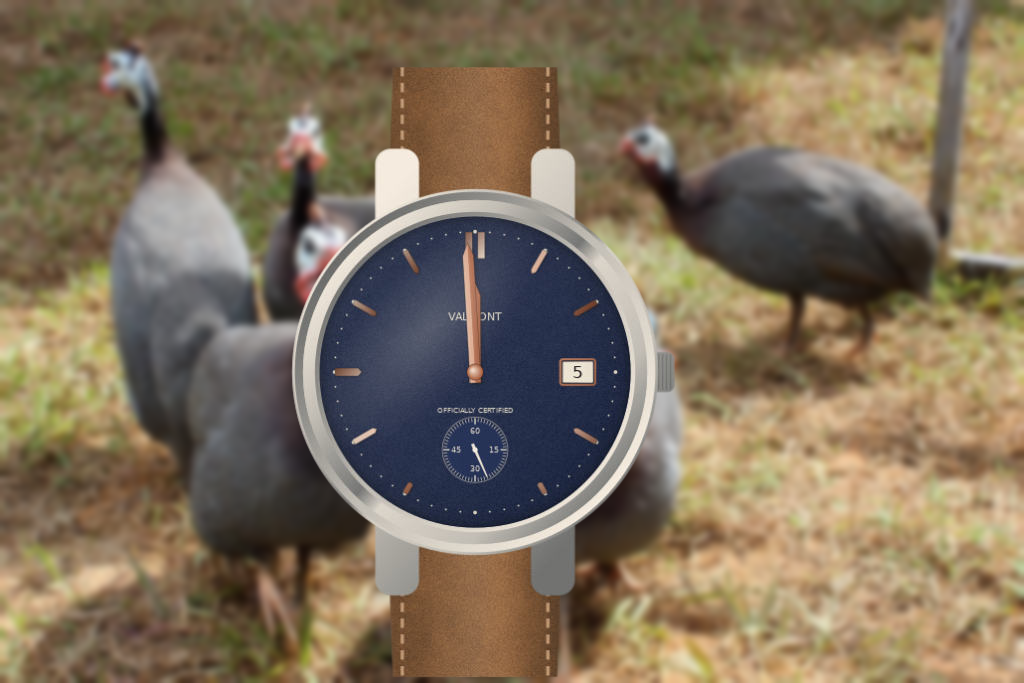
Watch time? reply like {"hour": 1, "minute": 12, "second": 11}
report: {"hour": 11, "minute": 59, "second": 26}
